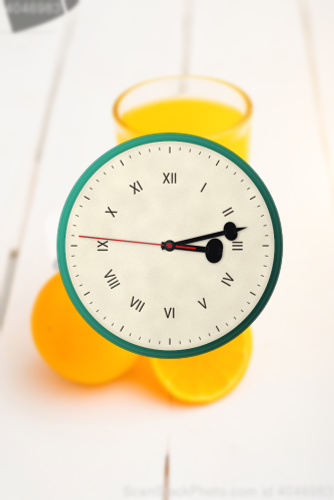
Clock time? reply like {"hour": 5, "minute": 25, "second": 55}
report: {"hour": 3, "minute": 12, "second": 46}
